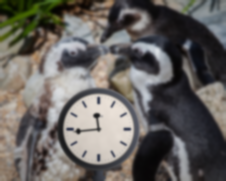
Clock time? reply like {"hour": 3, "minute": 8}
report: {"hour": 11, "minute": 44}
